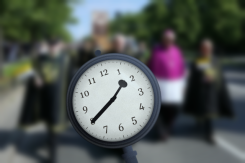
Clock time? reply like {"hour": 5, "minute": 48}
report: {"hour": 1, "minute": 40}
